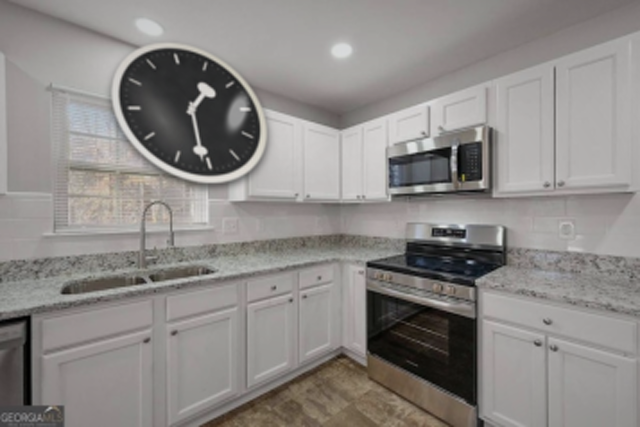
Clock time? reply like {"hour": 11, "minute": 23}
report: {"hour": 1, "minute": 31}
